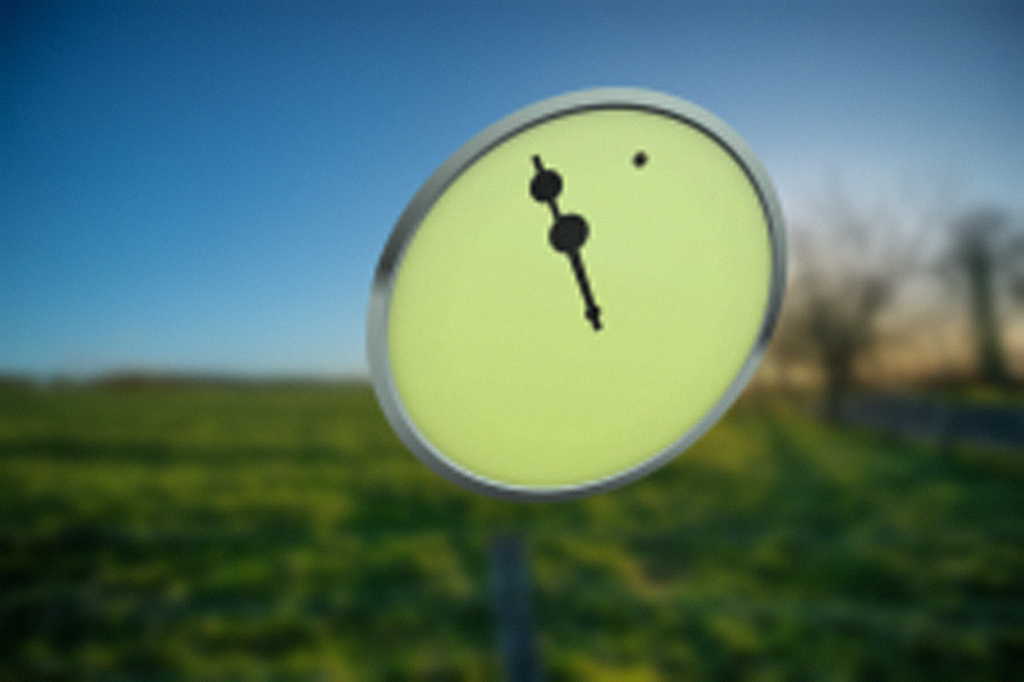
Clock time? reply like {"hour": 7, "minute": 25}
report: {"hour": 10, "minute": 54}
